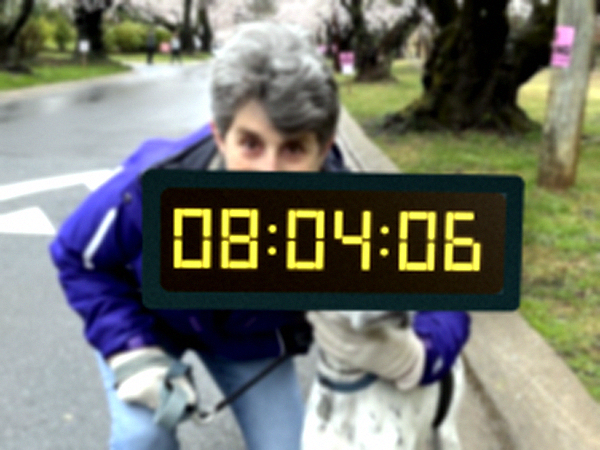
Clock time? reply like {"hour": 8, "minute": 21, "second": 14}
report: {"hour": 8, "minute": 4, "second": 6}
